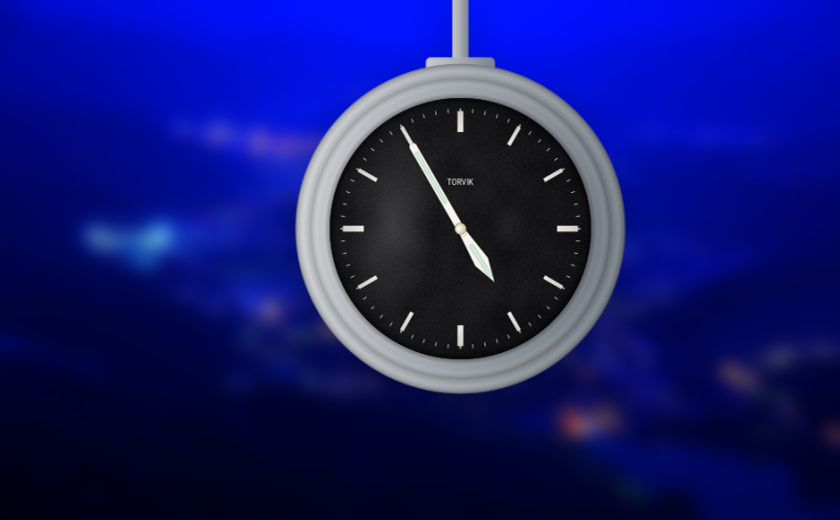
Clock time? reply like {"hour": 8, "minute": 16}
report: {"hour": 4, "minute": 55}
